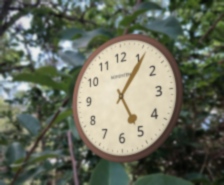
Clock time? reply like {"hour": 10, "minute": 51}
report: {"hour": 5, "minute": 6}
